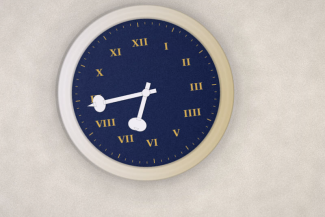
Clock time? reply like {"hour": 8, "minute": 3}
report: {"hour": 6, "minute": 44}
